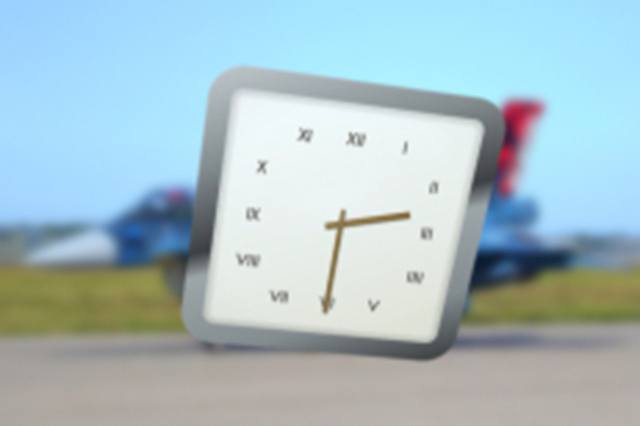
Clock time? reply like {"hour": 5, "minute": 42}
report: {"hour": 2, "minute": 30}
